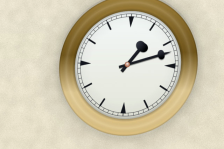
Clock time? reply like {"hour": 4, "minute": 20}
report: {"hour": 1, "minute": 12}
